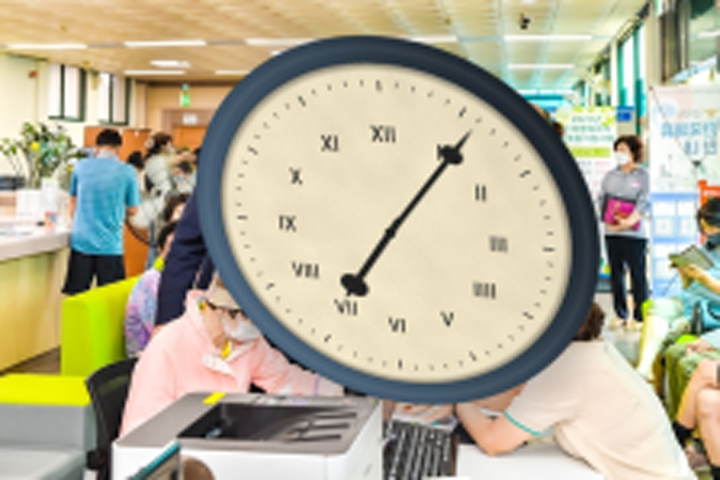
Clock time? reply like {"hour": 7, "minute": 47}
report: {"hour": 7, "minute": 6}
